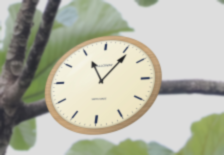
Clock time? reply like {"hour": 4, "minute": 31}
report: {"hour": 11, "minute": 6}
